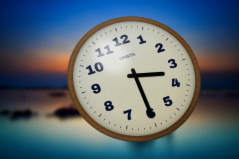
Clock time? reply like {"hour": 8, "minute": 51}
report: {"hour": 3, "minute": 30}
